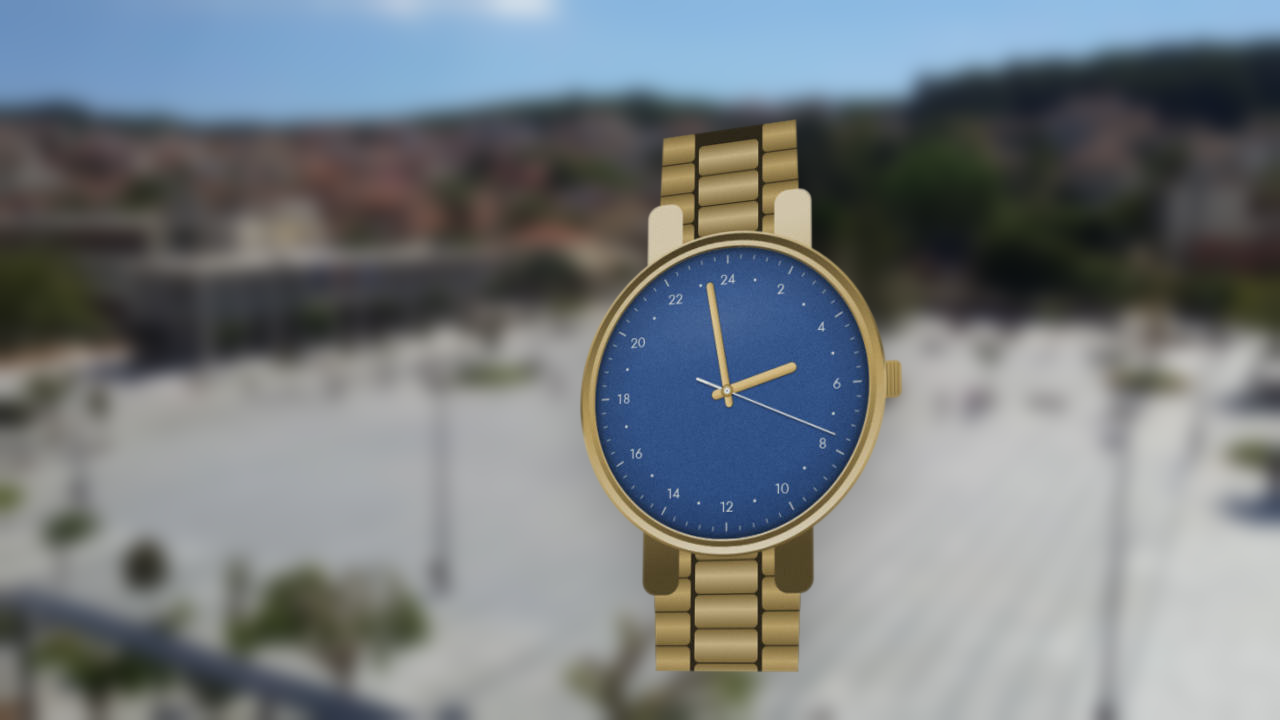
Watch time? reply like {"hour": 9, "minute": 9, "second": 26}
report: {"hour": 4, "minute": 58, "second": 19}
